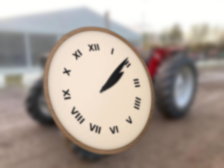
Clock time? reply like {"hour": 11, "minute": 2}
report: {"hour": 2, "minute": 9}
